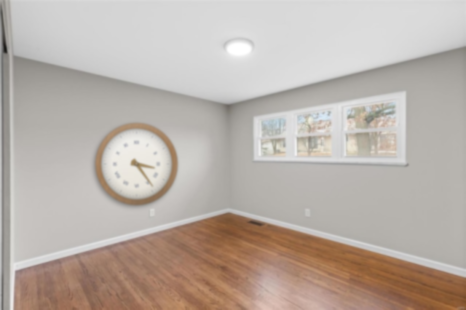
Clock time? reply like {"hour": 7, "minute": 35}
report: {"hour": 3, "minute": 24}
